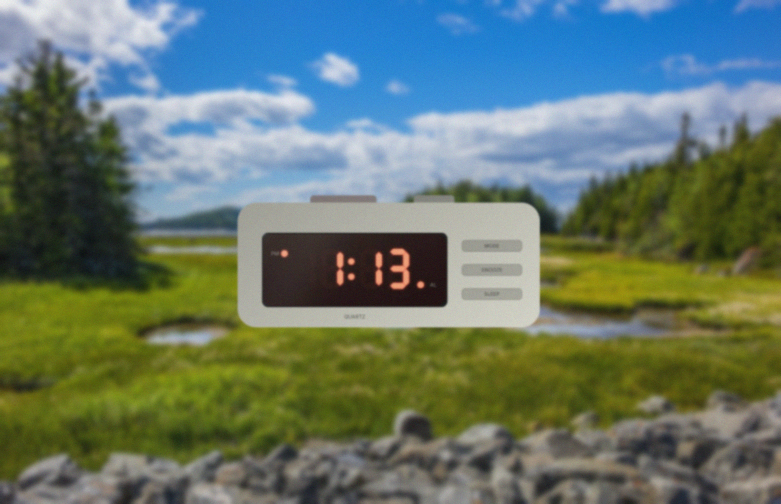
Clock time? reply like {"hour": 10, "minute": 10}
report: {"hour": 1, "minute": 13}
